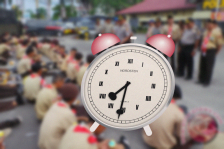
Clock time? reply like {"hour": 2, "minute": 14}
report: {"hour": 7, "minute": 31}
